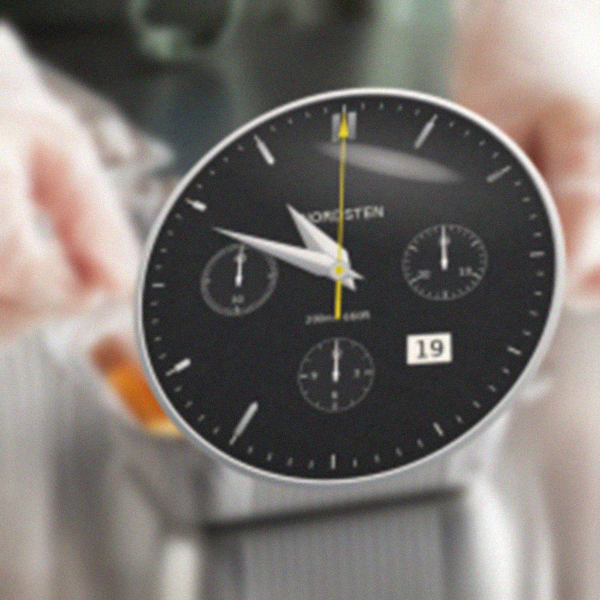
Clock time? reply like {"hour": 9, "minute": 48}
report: {"hour": 10, "minute": 49}
